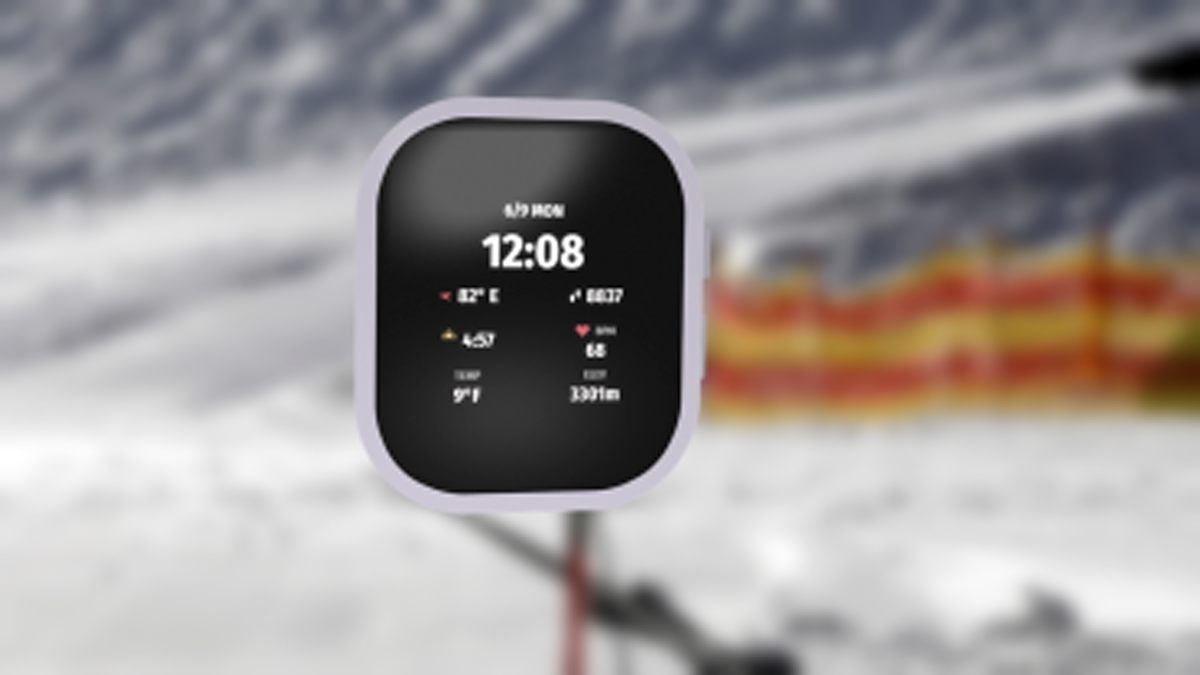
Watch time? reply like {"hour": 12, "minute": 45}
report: {"hour": 12, "minute": 8}
